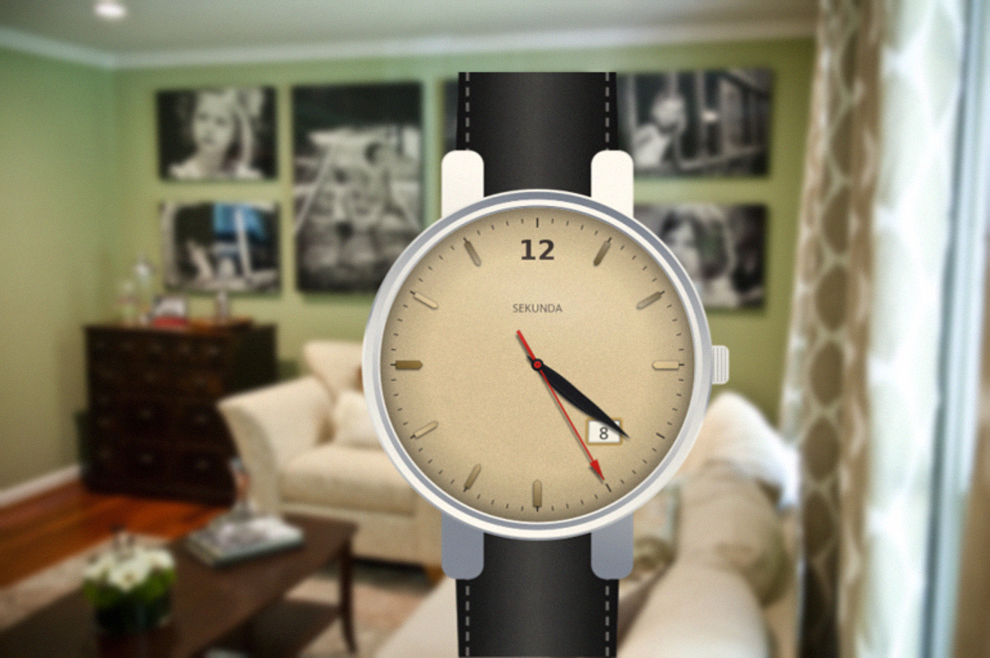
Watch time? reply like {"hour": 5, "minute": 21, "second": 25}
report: {"hour": 4, "minute": 21, "second": 25}
